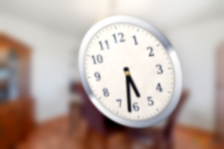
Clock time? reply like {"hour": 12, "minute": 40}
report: {"hour": 5, "minute": 32}
